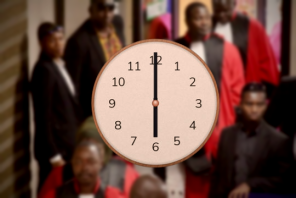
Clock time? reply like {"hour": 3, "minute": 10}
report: {"hour": 6, "minute": 0}
